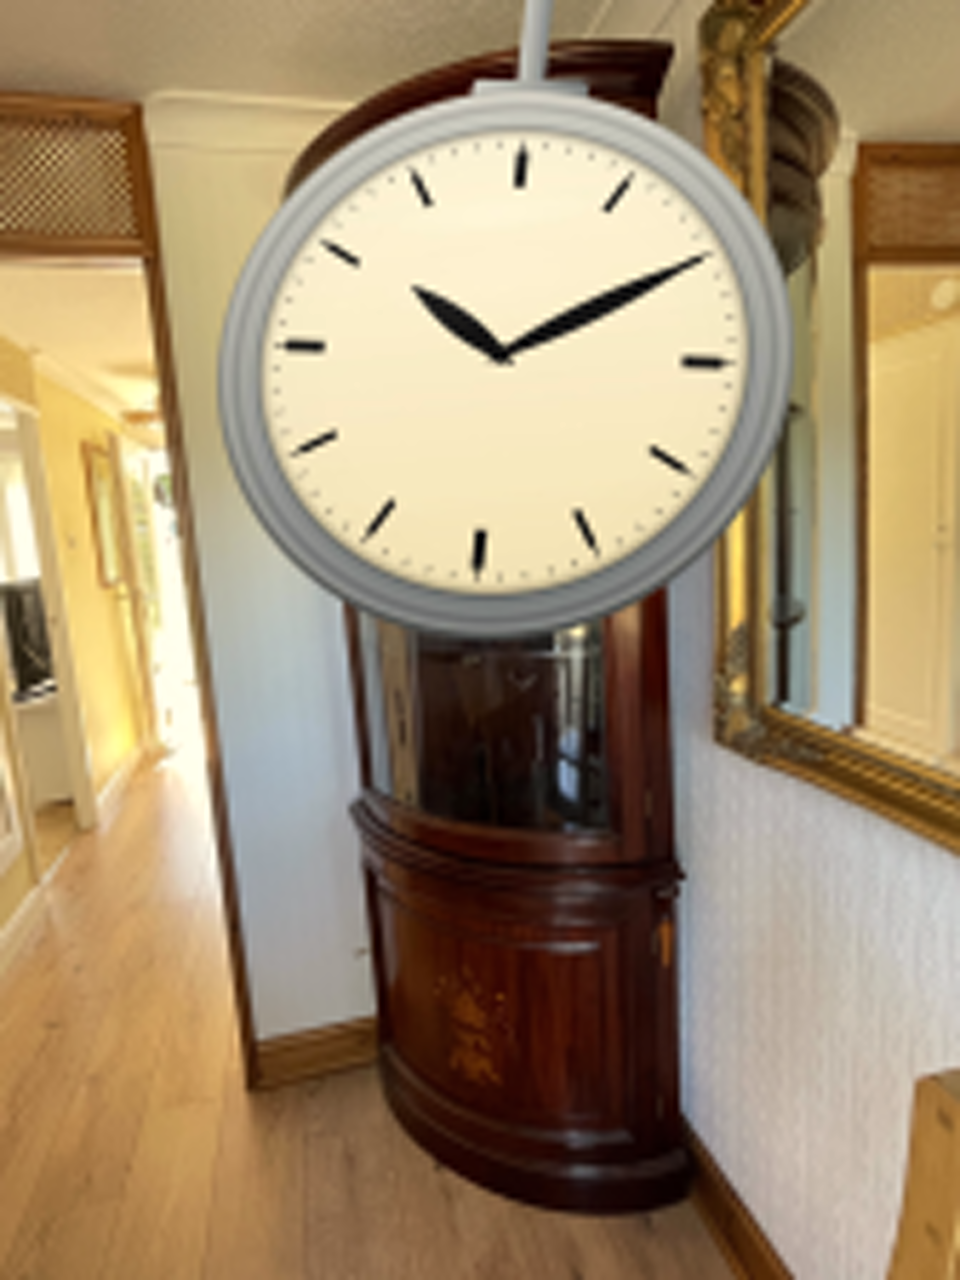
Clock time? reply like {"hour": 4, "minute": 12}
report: {"hour": 10, "minute": 10}
